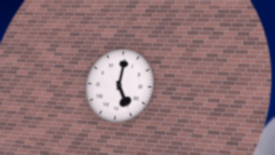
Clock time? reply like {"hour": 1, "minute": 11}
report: {"hour": 5, "minute": 1}
